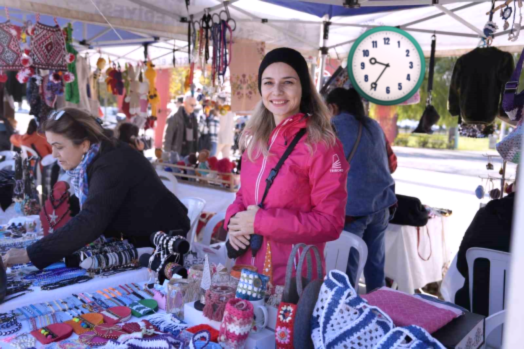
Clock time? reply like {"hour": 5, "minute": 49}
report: {"hour": 9, "minute": 36}
